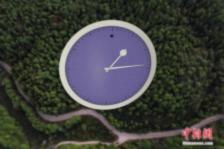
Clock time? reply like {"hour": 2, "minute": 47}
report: {"hour": 1, "minute": 14}
